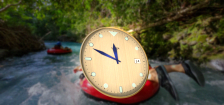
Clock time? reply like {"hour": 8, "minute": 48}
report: {"hour": 11, "minute": 49}
